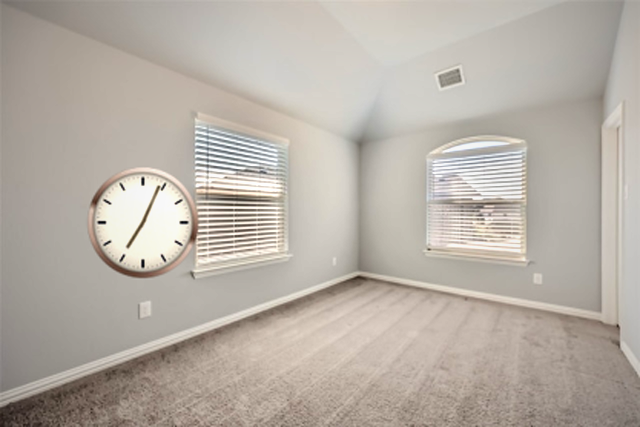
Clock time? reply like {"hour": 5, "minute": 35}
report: {"hour": 7, "minute": 4}
